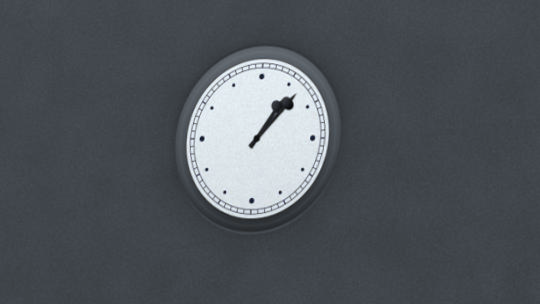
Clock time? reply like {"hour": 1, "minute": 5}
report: {"hour": 1, "minute": 7}
